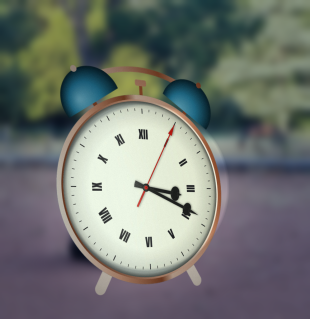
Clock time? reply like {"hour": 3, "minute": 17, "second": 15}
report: {"hour": 3, "minute": 19, "second": 5}
